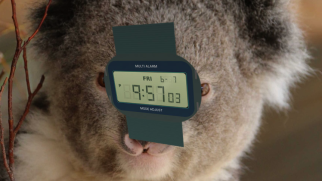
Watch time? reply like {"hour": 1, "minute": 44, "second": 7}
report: {"hour": 9, "minute": 57, "second": 3}
